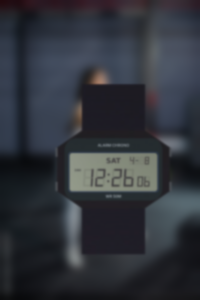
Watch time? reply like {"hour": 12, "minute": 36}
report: {"hour": 12, "minute": 26}
